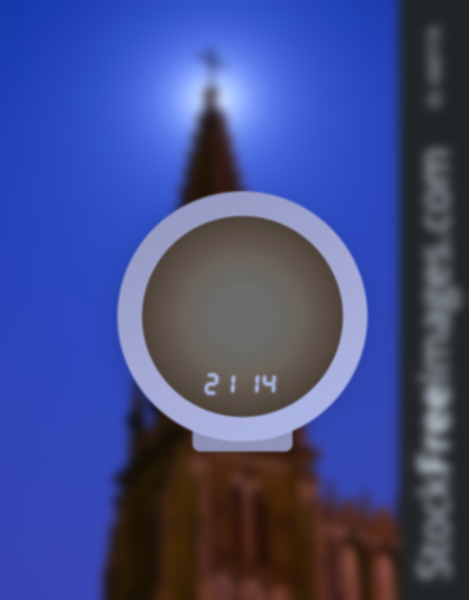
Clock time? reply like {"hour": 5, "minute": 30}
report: {"hour": 21, "minute": 14}
